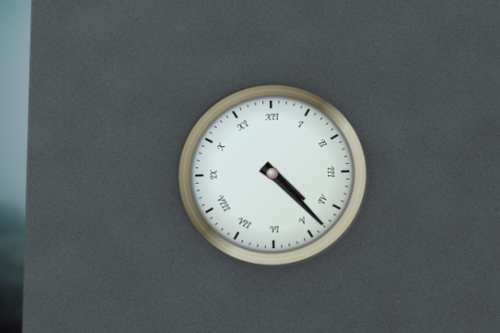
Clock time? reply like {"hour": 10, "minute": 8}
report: {"hour": 4, "minute": 23}
